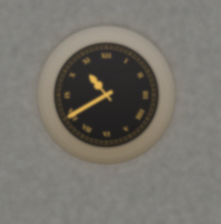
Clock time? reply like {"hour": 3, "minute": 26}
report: {"hour": 10, "minute": 40}
